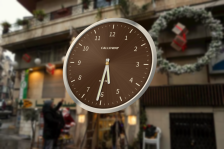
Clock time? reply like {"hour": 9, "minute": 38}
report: {"hour": 5, "minute": 31}
